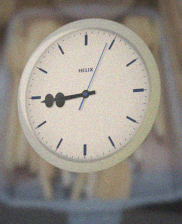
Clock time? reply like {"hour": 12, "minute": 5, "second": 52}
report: {"hour": 8, "minute": 44, "second": 4}
